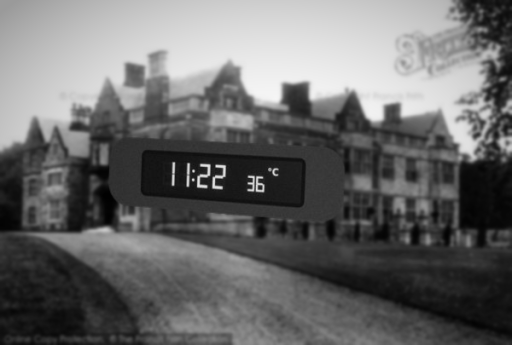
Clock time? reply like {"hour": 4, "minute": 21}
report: {"hour": 11, "minute": 22}
